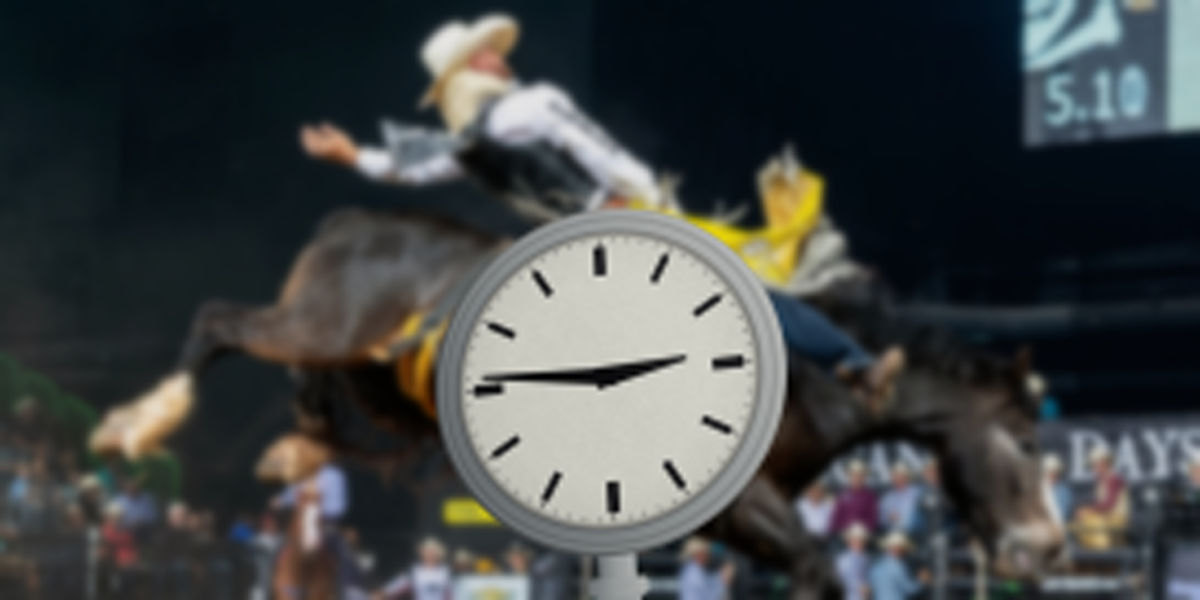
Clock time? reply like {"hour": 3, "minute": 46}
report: {"hour": 2, "minute": 46}
